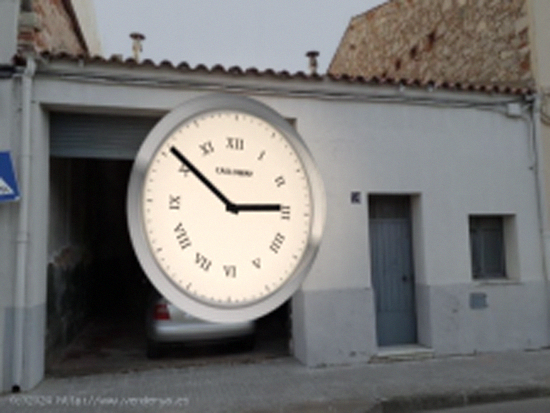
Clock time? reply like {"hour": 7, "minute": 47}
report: {"hour": 2, "minute": 51}
